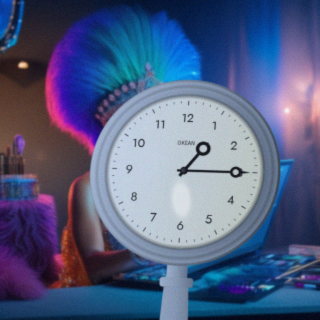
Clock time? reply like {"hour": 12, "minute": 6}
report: {"hour": 1, "minute": 15}
